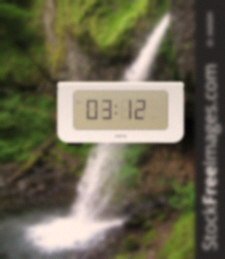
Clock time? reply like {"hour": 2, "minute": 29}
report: {"hour": 3, "minute": 12}
